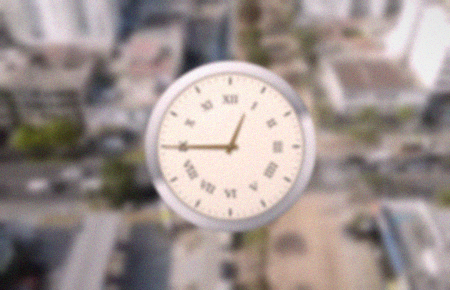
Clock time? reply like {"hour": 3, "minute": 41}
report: {"hour": 12, "minute": 45}
